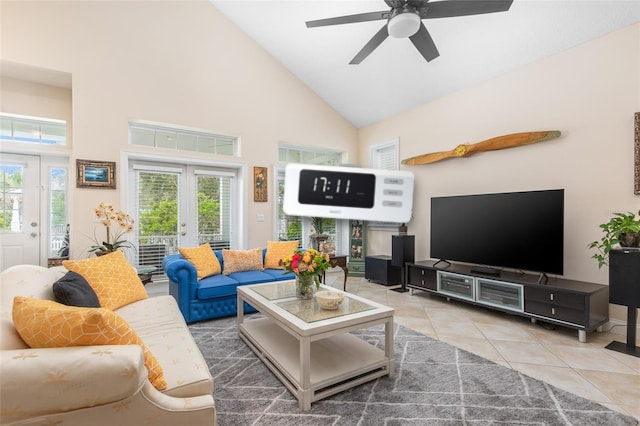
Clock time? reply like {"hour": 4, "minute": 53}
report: {"hour": 17, "minute": 11}
